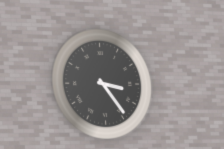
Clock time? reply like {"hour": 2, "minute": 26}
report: {"hour": 3, "minute": 24}
